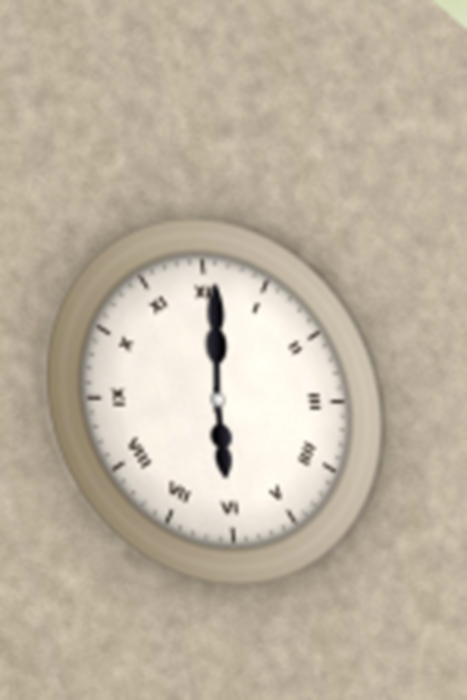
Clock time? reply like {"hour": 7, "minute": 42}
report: {"hour": 6, "minute": 1}
